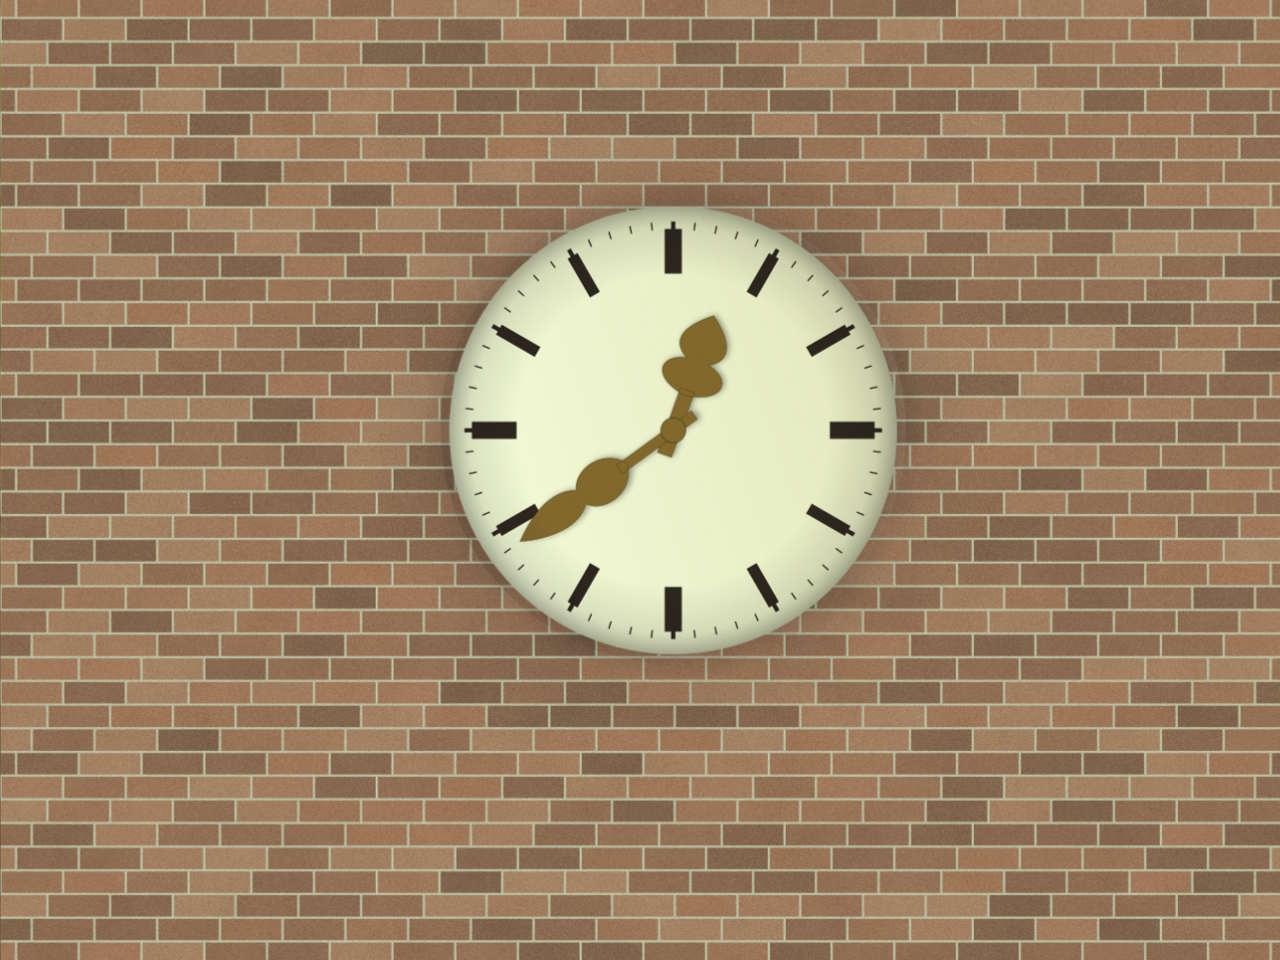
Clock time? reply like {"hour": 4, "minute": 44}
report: {"hour": 12, "minute": 39}
